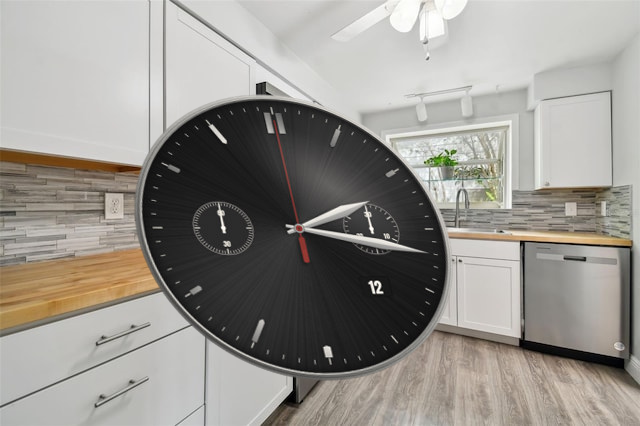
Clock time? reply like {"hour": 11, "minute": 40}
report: {"hour": 2, "minute": 17}
